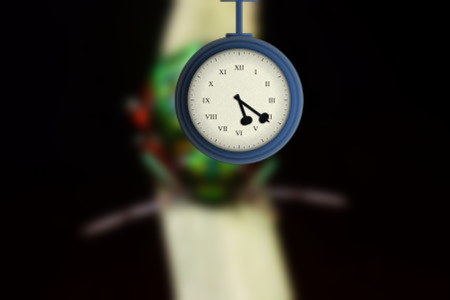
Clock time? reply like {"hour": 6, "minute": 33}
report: {"hour": 5, "minute": 21}
